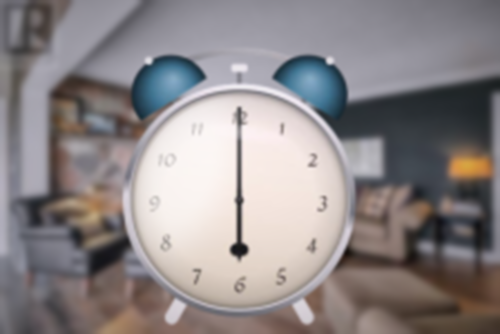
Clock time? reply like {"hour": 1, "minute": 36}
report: {"hour": 6, "minute": 0}
